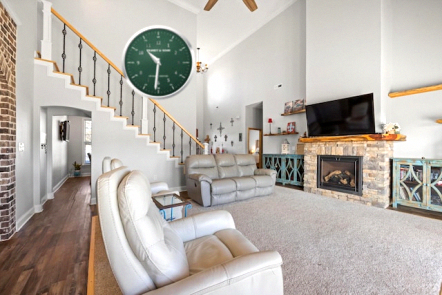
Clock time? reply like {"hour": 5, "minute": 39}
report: {"hour": 10, "minute": 31}
